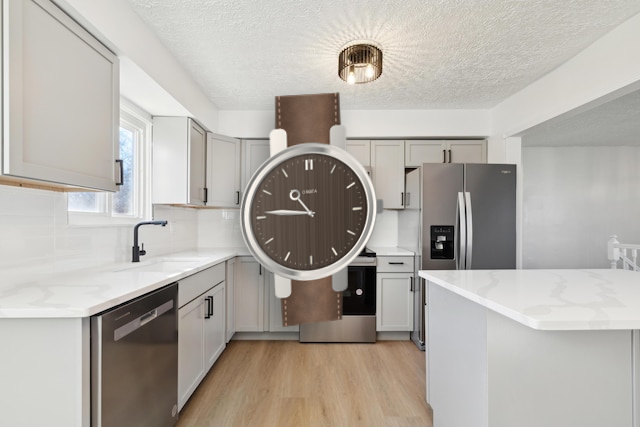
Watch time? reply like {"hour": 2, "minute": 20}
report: {"hour": 10, "minute": 46}
